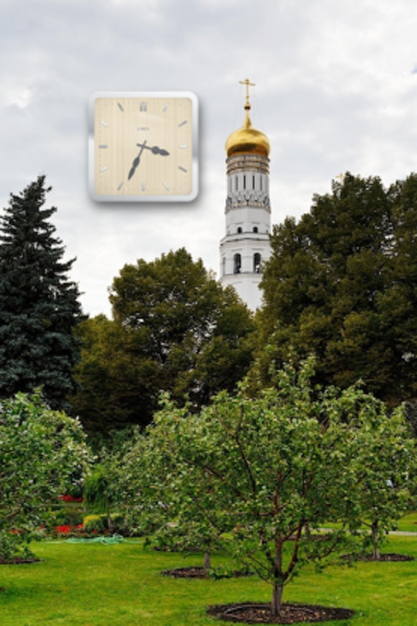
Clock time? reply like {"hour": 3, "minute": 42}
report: {"hour": 3, "minute": 34}
